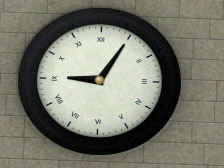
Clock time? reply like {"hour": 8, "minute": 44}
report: {"hour": 9, "minute": 5}
